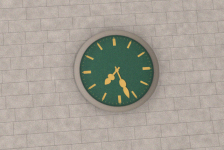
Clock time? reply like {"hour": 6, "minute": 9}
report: {"hour": 7, "minute": 27}
